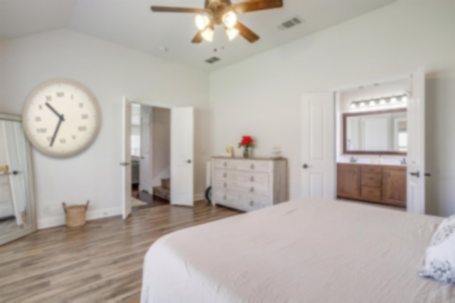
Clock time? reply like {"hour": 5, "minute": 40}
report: {"hour": 10, "minute": 34}
